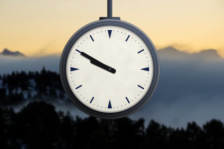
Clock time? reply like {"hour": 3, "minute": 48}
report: {"hour": 9, "minute": 50}
